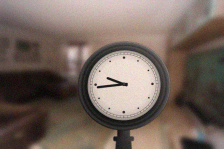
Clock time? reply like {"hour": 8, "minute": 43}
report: {"hour": 9, "minute": 44}
